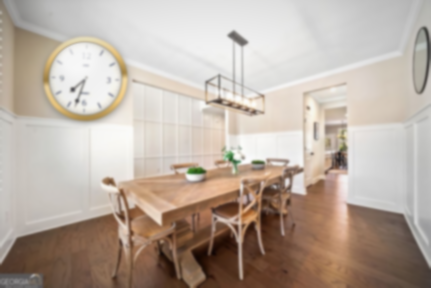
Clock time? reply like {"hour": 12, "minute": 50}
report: {"hour": 7, "minute": 33}
